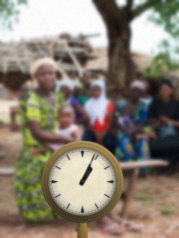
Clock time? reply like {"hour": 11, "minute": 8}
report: {"hour": 1, "minute": 4}
